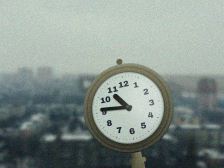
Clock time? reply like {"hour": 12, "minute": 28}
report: {"hour": 10, "minute": 46}
